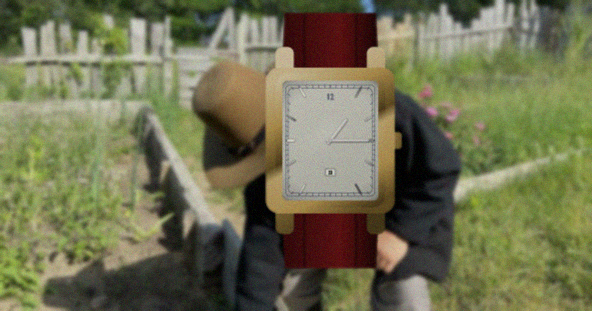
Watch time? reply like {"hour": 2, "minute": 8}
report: {"hour": 1, "minute": 15}
